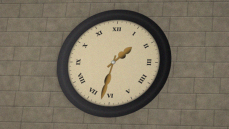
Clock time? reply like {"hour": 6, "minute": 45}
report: {"hour": 1, "minute": 32}
